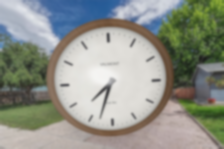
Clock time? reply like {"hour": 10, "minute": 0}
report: {"hour": 7, "minute": 33}
